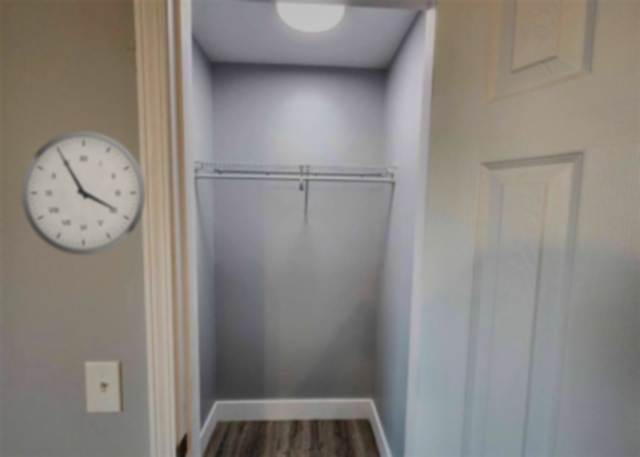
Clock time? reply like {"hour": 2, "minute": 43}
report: {"hour": 3, "minute": 55}
